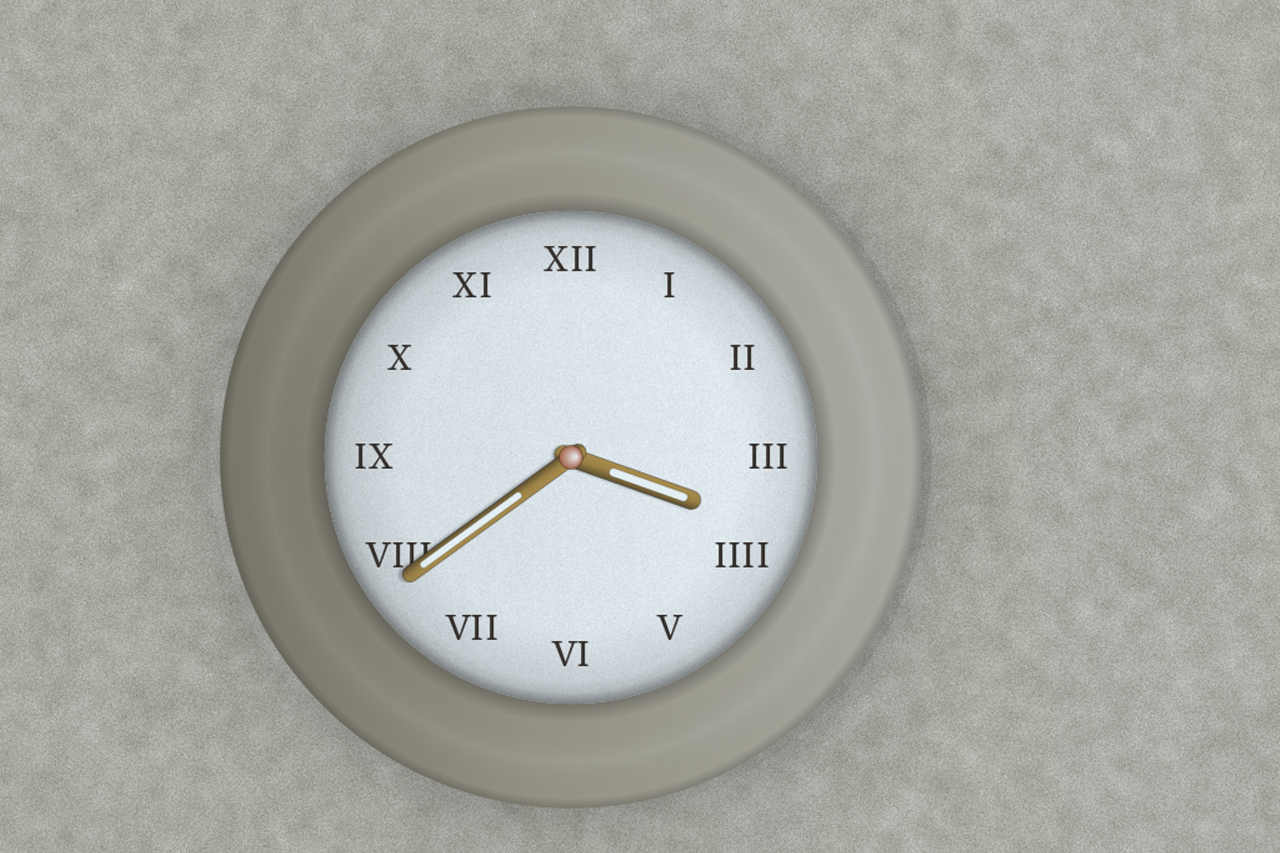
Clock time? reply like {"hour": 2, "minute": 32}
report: {"hour": 3, "minute": 39}
